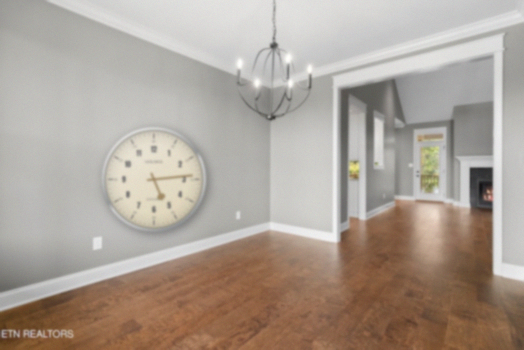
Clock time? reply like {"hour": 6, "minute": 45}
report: {"hour": 5, "minute": 14}
